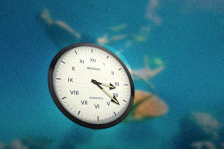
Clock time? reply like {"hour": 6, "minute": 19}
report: {"hour": 3, "minute": 22}
